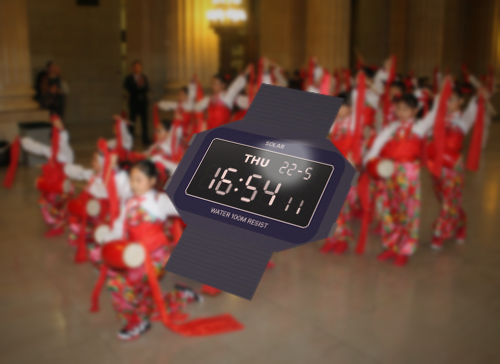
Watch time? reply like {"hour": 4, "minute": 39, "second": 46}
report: {"hour": 16, "minute": 54, "second": 11}
